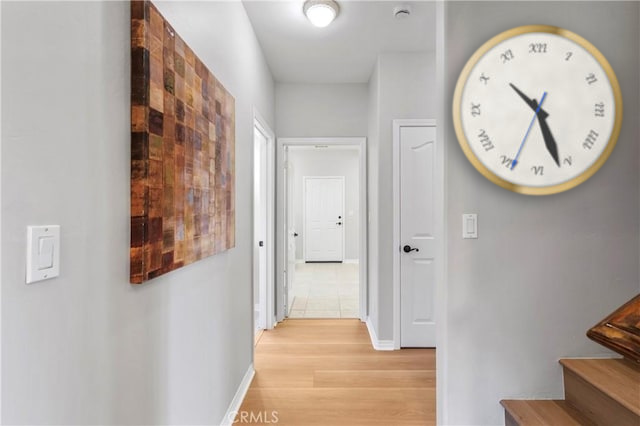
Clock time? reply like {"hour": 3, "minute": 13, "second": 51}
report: {"hour": 10, "minute": 26, "second": 34}
